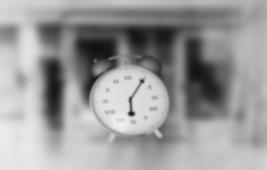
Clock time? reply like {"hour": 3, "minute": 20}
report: {"hour": 6, "minute": 6}
